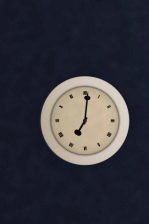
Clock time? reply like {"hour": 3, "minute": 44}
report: {"hour": 7, "minute": 1}
